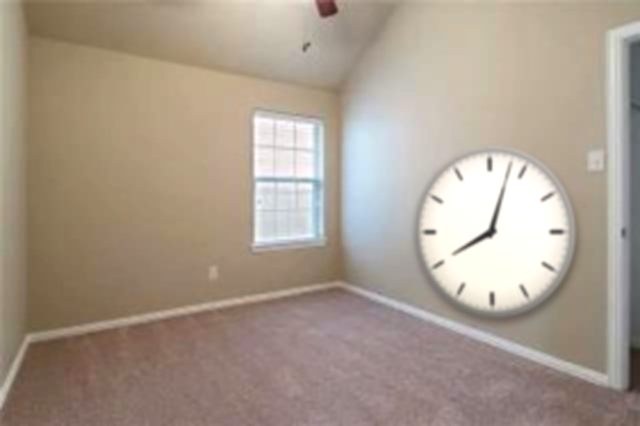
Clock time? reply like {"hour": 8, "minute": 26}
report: {"hour": 8, "minute": 3}
